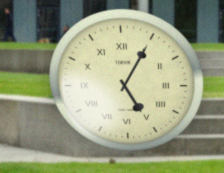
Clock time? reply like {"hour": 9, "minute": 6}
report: {"hour": 5, "minute": 5}
